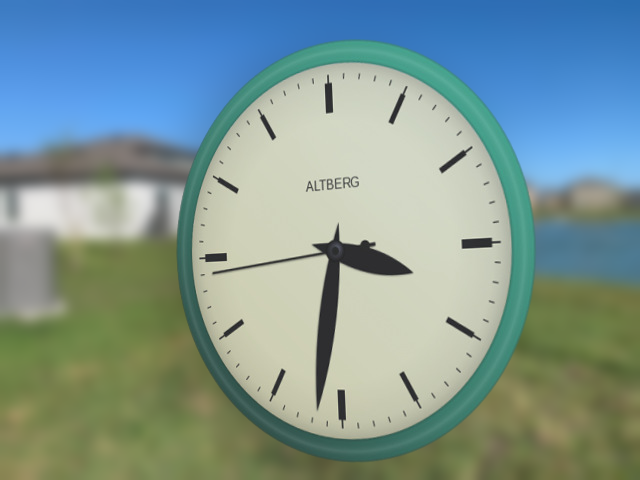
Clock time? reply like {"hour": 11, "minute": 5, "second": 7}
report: {"hour": 3, "minute": 31, "second": 44}
